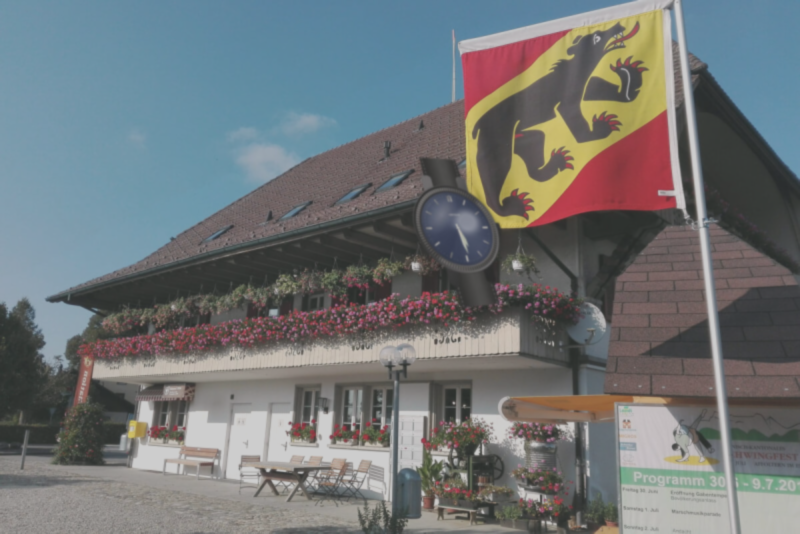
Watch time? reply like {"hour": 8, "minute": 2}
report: {"hour": 5, "minute": 29}
